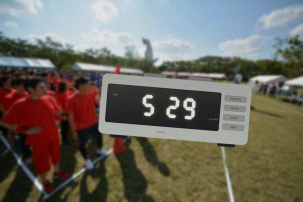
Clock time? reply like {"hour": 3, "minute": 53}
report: {"hour": 5, "minute": 29}
